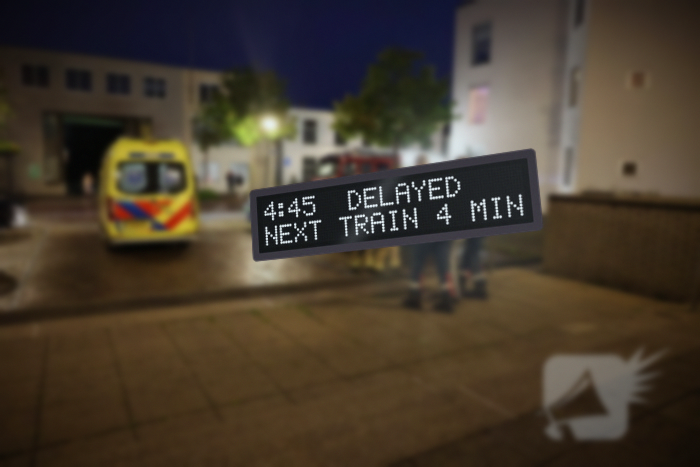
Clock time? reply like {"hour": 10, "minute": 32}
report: {"hour": 4, "minute": 45}
